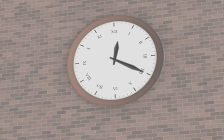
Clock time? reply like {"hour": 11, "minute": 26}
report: {"hour": 12, "minute": 20}
